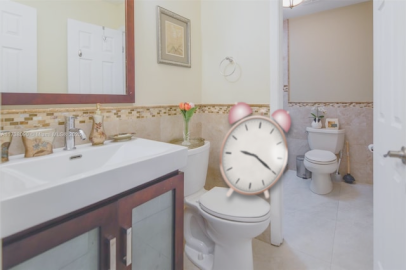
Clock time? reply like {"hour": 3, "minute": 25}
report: {"hour": 9, "minute": 20}
